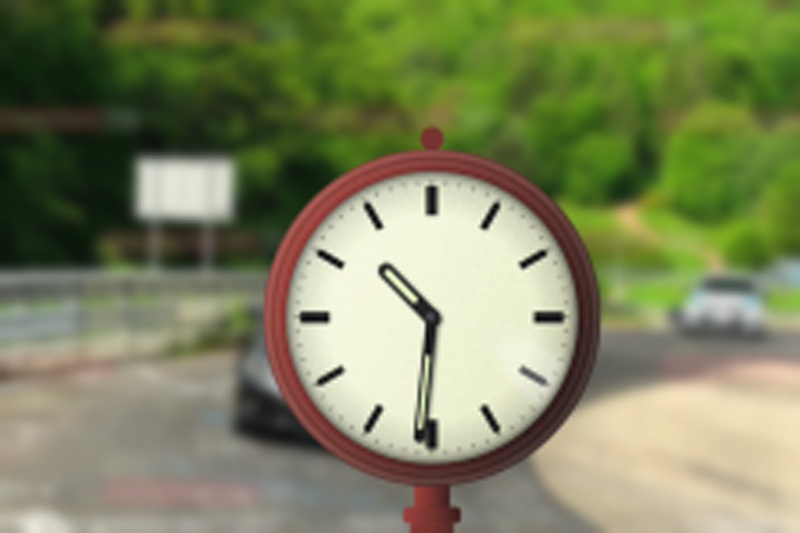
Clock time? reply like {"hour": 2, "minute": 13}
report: {"hour": 10, "minute": 31}
